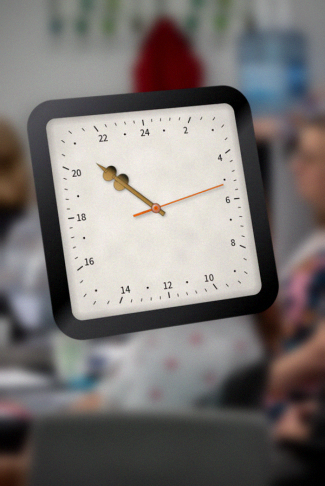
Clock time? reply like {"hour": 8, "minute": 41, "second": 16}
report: {"hour": 20, "minute": 52, "second": 13}
